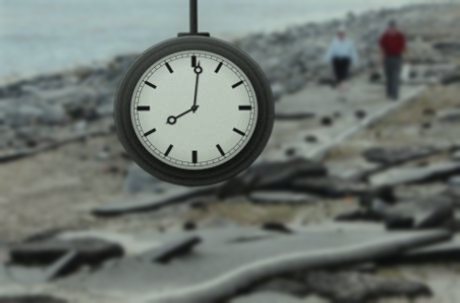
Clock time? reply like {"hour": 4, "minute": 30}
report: {"hour": 8, "minute": 1}
